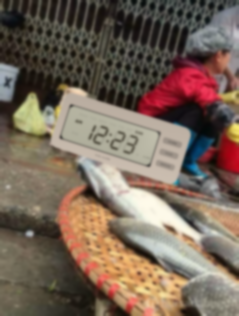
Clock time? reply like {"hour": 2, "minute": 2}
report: {"hour": 12, "minute": 23}
